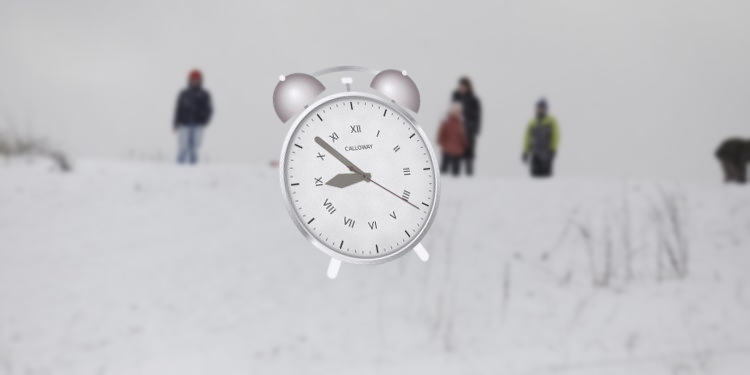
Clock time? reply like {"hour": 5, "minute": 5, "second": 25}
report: {"hour": 8, "minute": 52, "second": 21}
